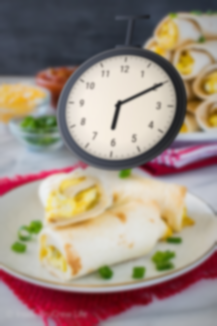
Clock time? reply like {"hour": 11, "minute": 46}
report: {"hour": 6, "minute": 10}
